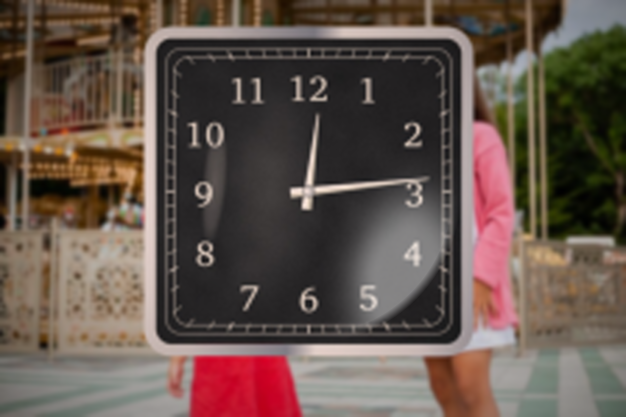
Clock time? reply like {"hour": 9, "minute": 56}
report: {"hour": 12, "minute": 14}
